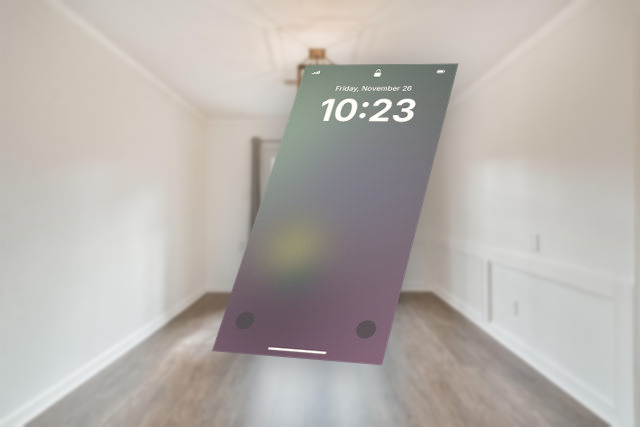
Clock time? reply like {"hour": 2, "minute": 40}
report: {"hour": 10, "minute": 23}
